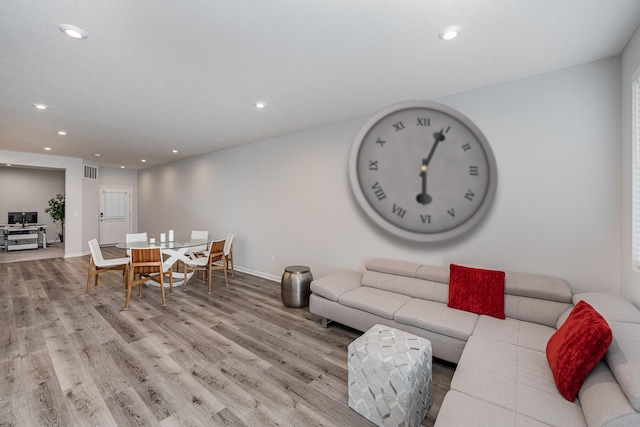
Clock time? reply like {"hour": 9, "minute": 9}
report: {"hour": 6, "minute": 4}
